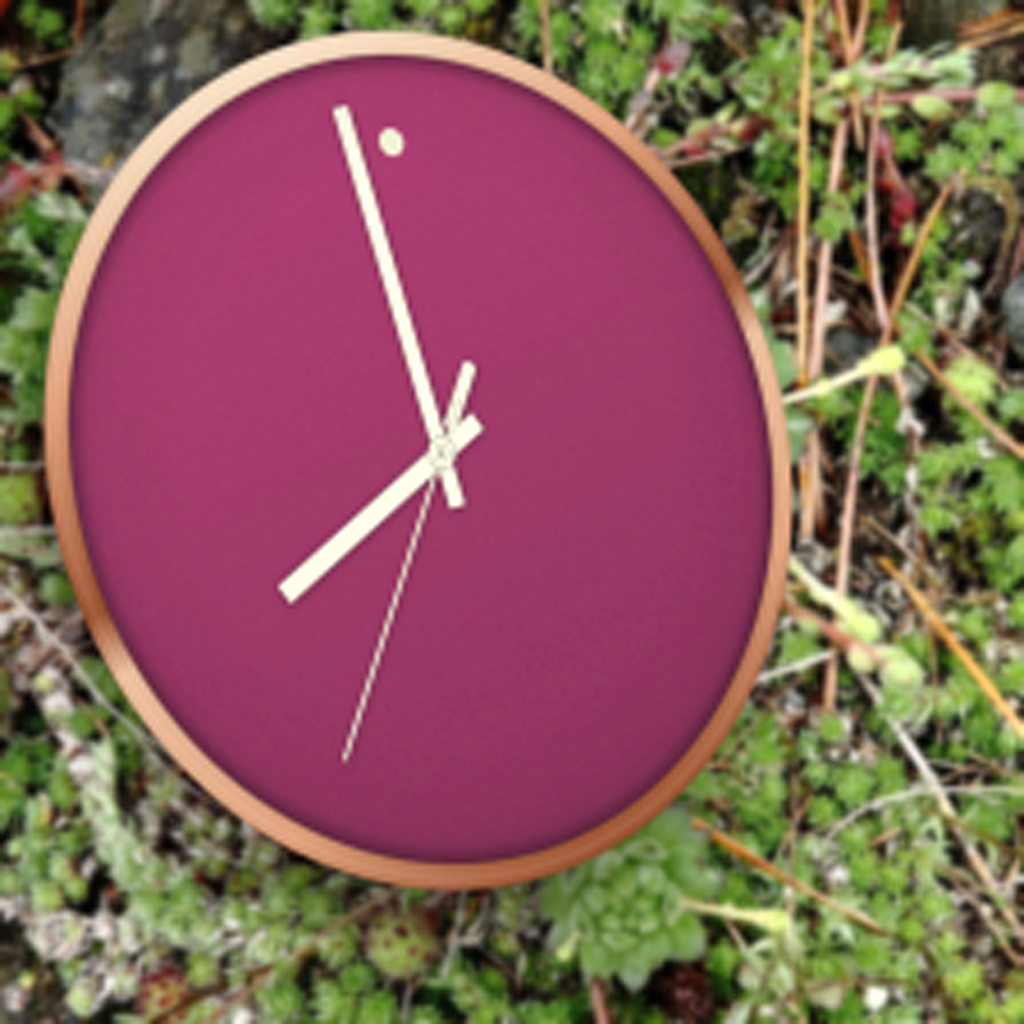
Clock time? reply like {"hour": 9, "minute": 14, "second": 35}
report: {"hour": 7, "minute": 58, "second": 35}
